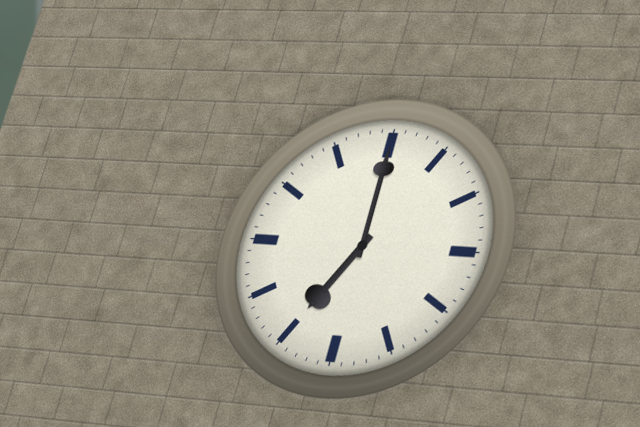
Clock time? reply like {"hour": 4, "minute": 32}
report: {"hour": 7, "minute": 0}
